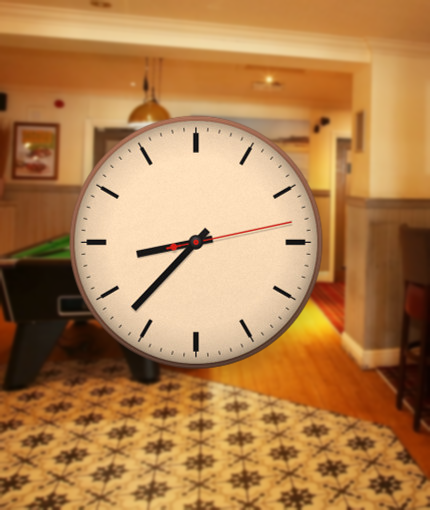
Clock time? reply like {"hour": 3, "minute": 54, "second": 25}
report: {"hour": 8, "minute": 37, "second": 13}
